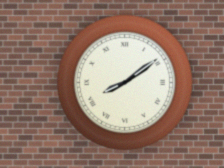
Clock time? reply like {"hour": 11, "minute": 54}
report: {"hour": 8, "minute": 9}
